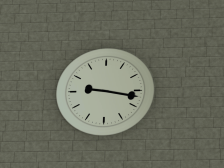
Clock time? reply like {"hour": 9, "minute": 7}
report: {"hour": 9, "minute": 17}
